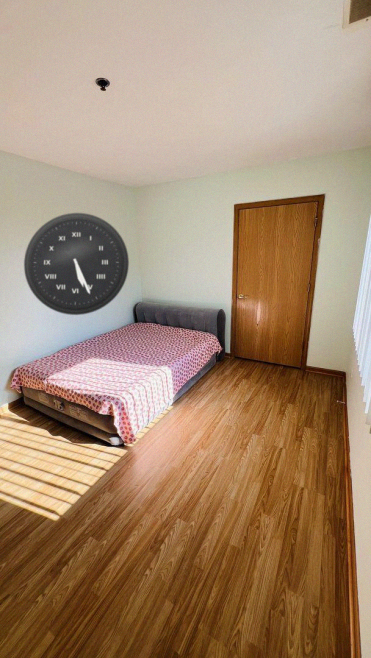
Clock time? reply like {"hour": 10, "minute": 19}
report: {"hour": 5, "minute": 26}
